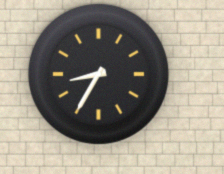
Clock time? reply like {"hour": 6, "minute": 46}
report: {"hour": 8, "minute": 35}
